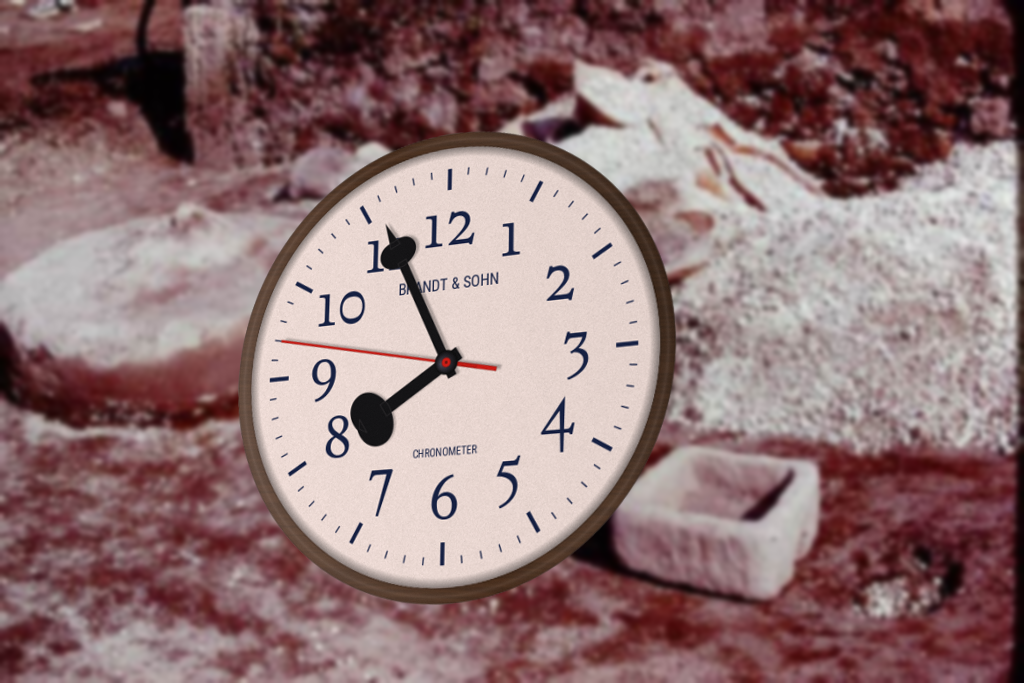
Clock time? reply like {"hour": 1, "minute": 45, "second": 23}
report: {"hour": 7, "minute": 55, "second": 47}
